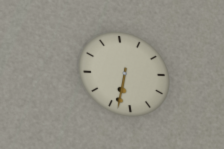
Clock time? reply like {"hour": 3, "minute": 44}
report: {"hour": 6, "minute": 33}
